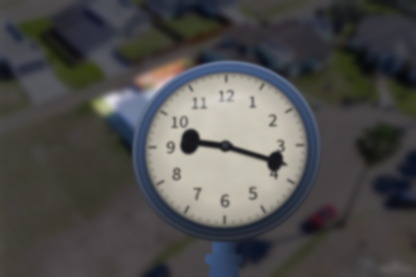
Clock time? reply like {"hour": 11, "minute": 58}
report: {"hour": 9, "minute": 18}
